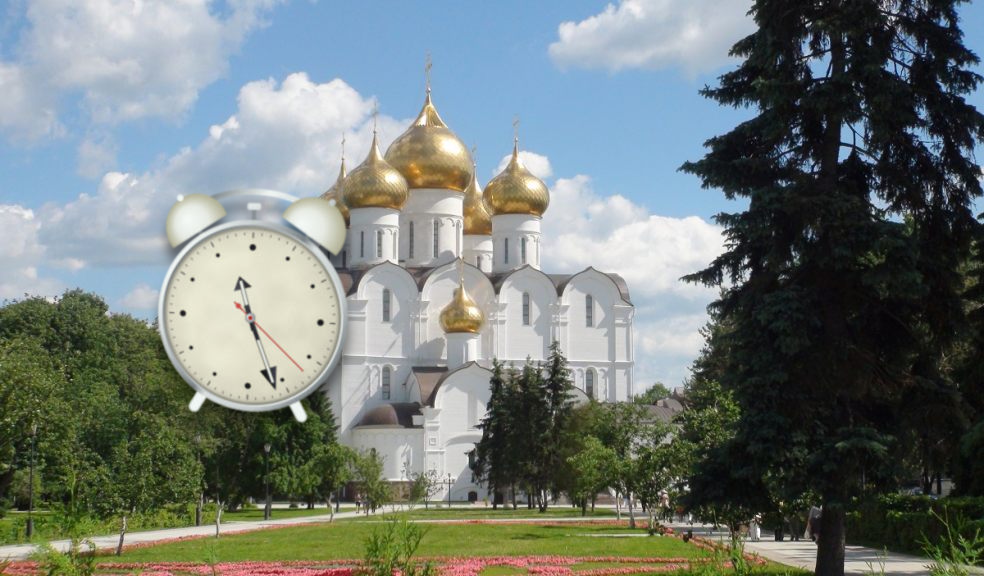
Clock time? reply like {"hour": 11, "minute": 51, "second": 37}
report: {"hour": 11, "minute": 26, "second": 22}
